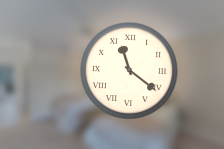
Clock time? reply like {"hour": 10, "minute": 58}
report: {"hour": 11, "minute": 21}
